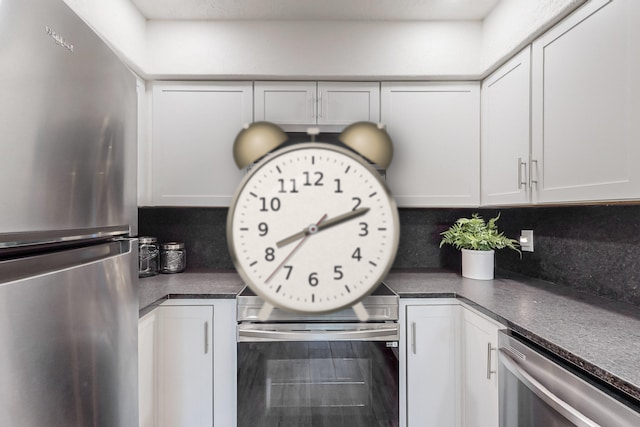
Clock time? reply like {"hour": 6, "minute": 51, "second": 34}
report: {"hour": 8, "minute": 11, "second": 37}
